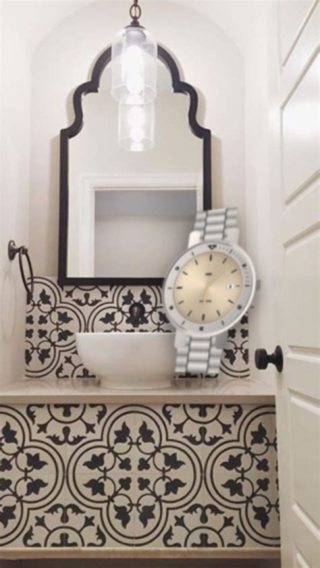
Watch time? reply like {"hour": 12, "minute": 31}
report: {"hour": 6, "minute": 7}
